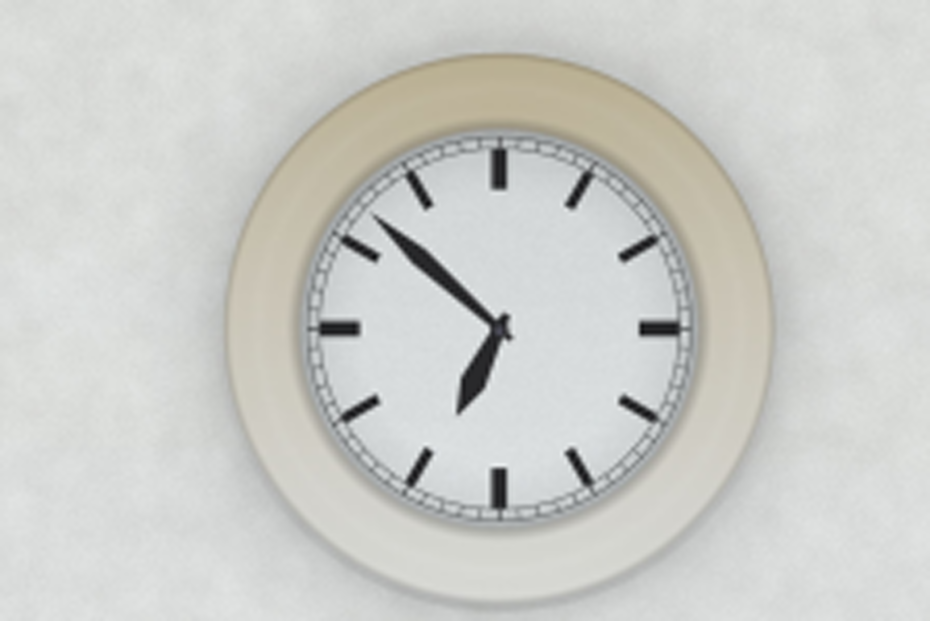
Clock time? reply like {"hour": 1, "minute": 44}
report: {"hour": 6, "minute": 52}
